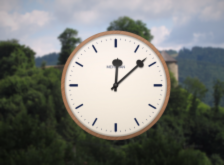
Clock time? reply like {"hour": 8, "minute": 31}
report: {"hour": 12, "minute": 8}
